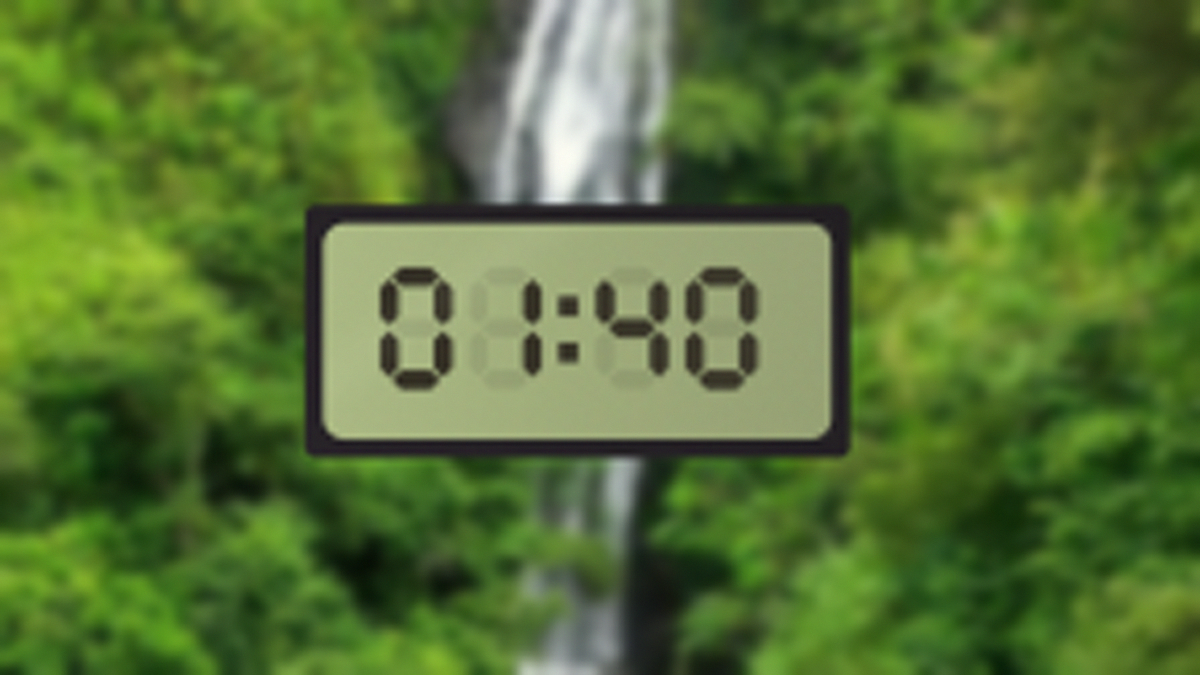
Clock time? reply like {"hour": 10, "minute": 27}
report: {"hour": 1, "minute": 40}
